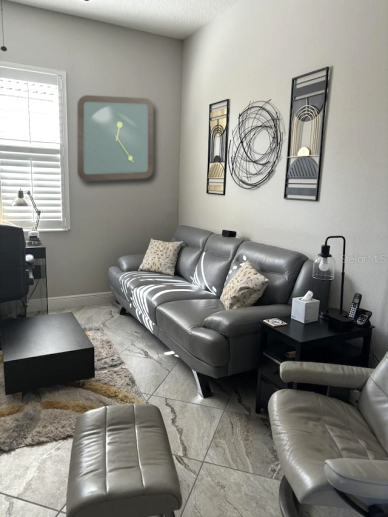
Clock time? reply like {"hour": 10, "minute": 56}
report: {"hour": 12, "minute": 24}
